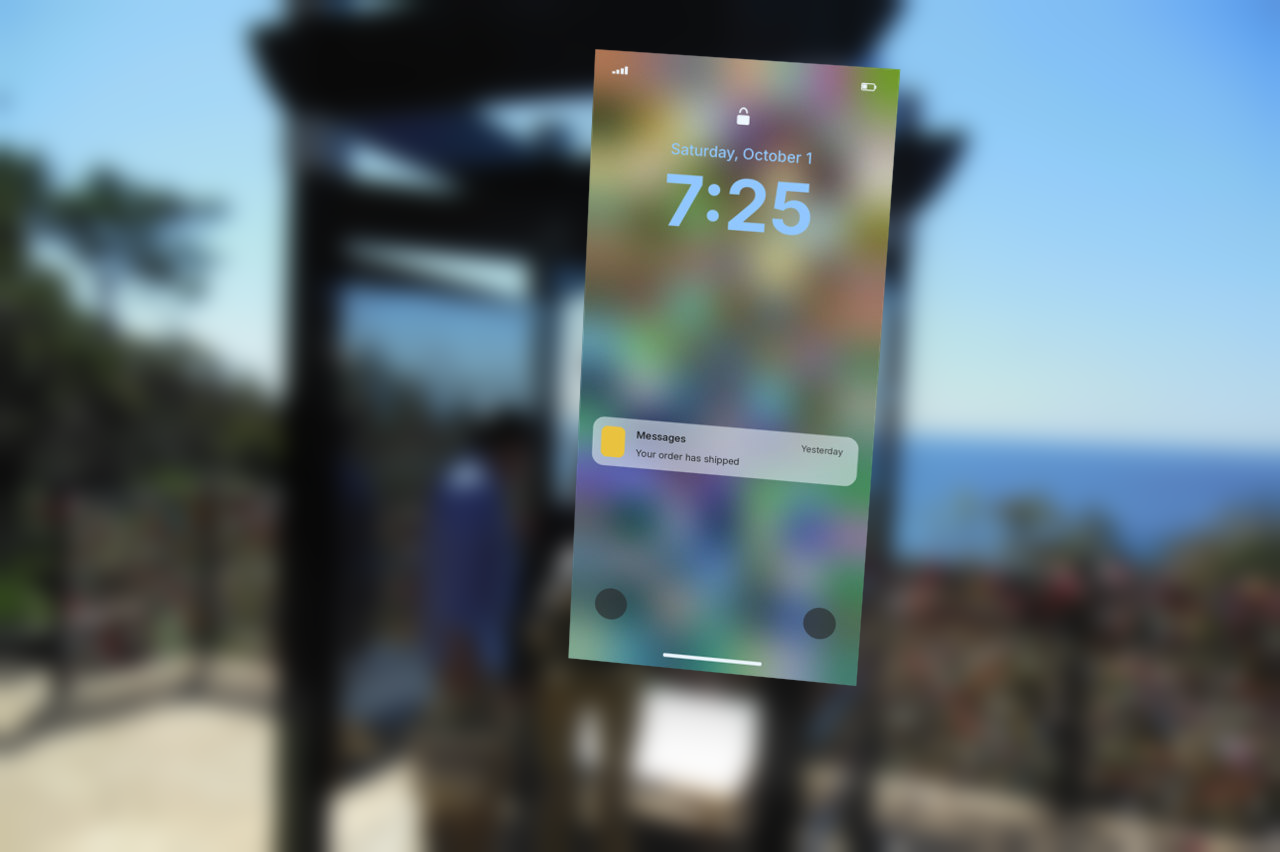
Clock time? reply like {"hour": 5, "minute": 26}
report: {"hour": 7, "minute": 25}
